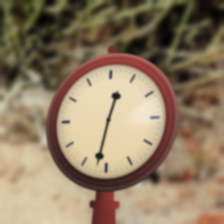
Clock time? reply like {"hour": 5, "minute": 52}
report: {"hour": 12, "minute": 32}
